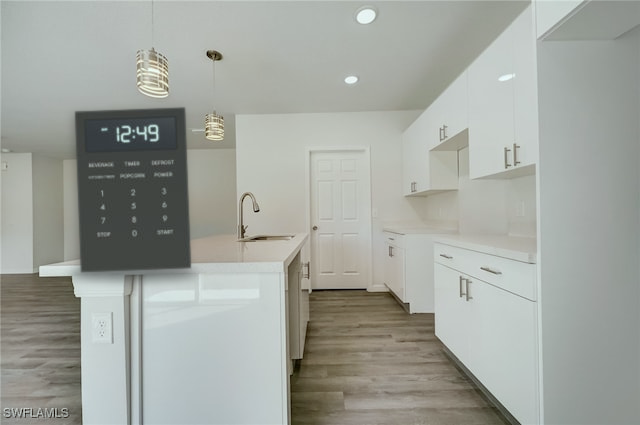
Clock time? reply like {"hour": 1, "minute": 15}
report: {"hour": 12, "minute": 49}
